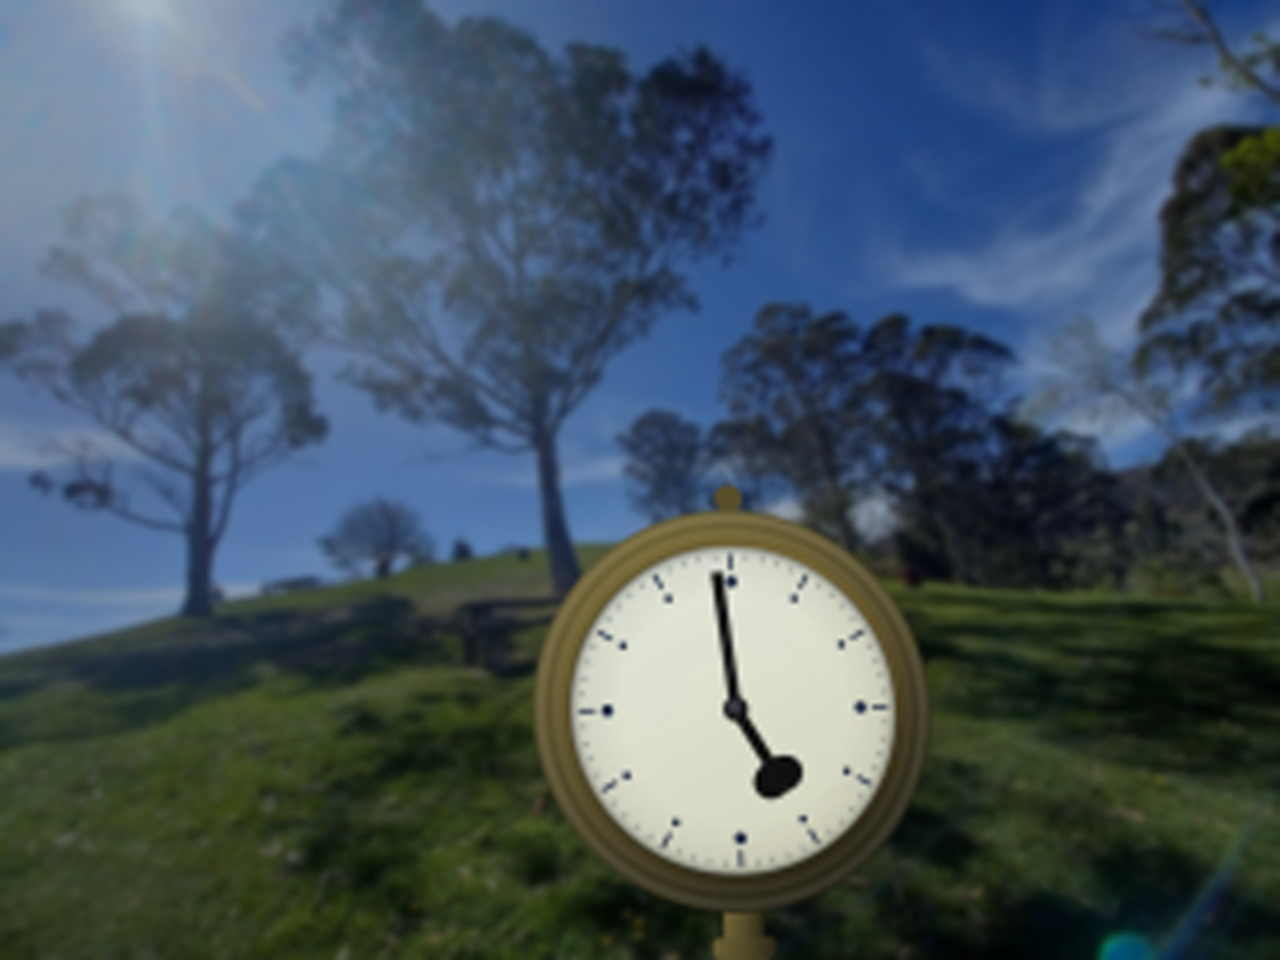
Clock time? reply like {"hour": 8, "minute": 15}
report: {"hour": 4, "minute": 59}
